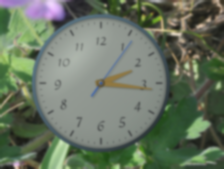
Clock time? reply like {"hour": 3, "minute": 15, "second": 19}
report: {"hour": 2, "minute": 16, "second": 6}
